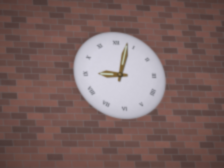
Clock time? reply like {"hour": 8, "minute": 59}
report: {"hour": 9, "minute": 3}
